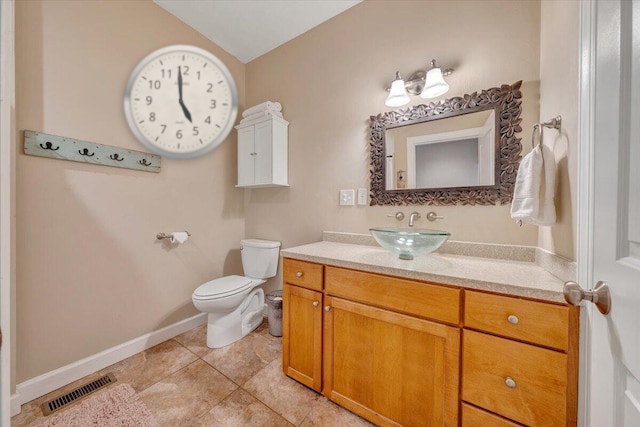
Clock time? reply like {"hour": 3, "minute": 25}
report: {"hour": 4, "minute": 59}
